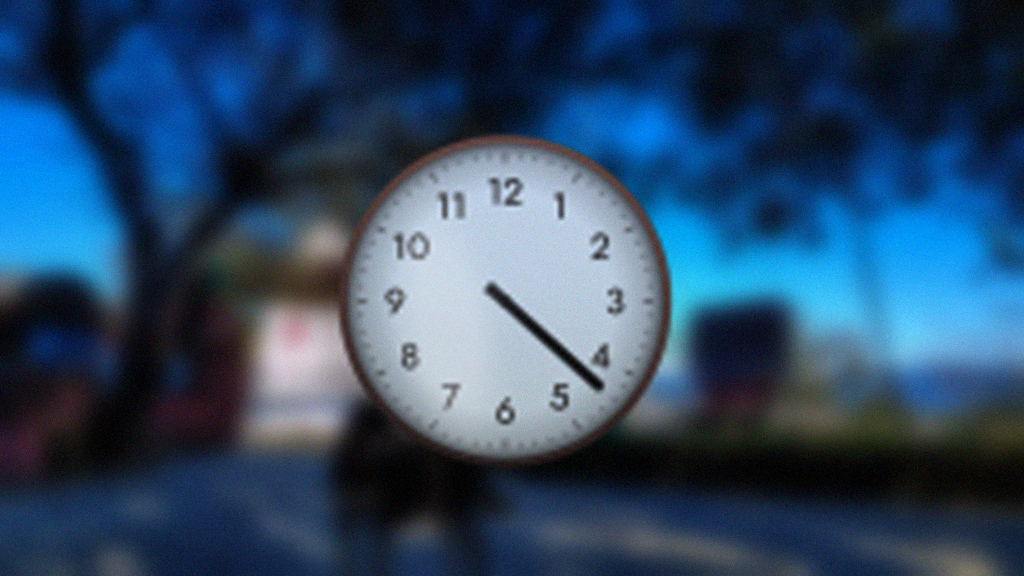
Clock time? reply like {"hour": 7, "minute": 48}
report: {"hour": 4, "minute": 22}
